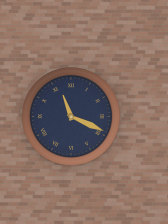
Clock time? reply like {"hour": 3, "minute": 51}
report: {"hour": 11, "minute": 19}
